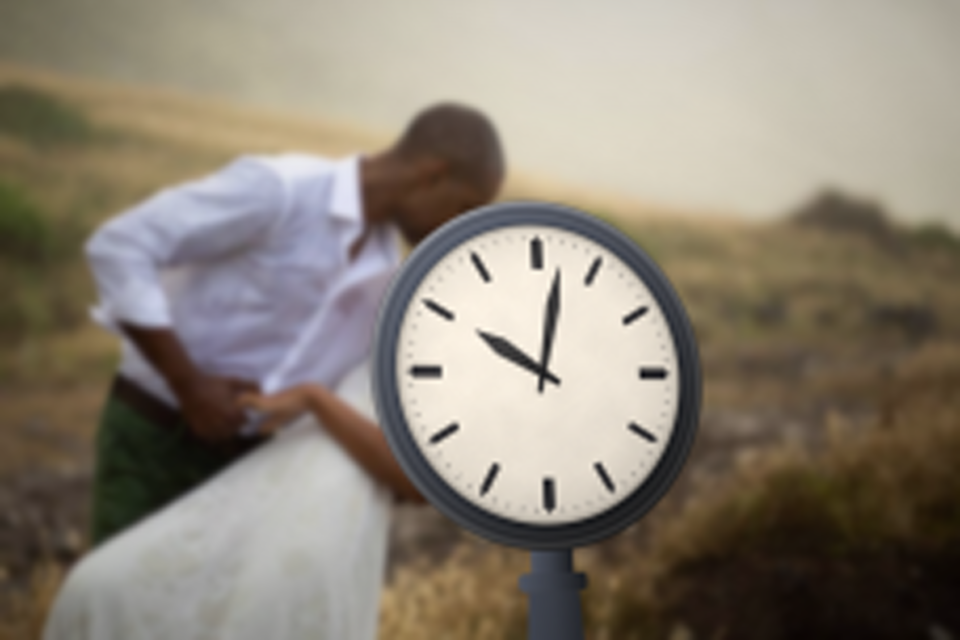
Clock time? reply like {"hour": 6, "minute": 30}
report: {"hour": 10, "minute": 2}
